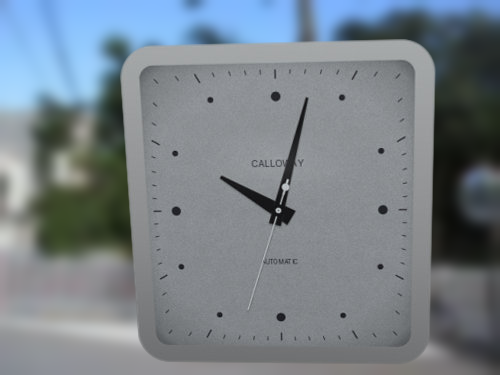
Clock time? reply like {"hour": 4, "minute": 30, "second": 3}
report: {"hour": 10, "minute": 2, "second": 33}
